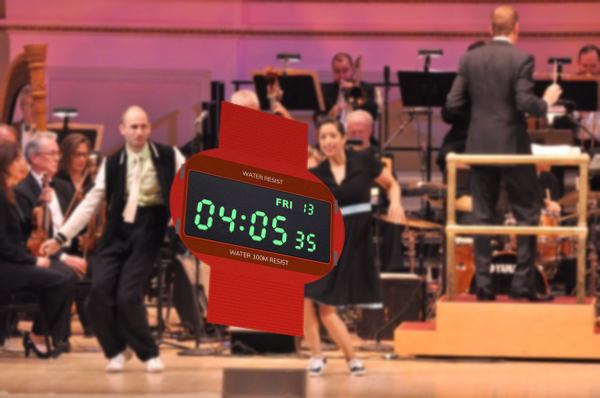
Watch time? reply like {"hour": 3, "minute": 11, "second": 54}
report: {"hour": 4, "minute": 5, "second": 35}
